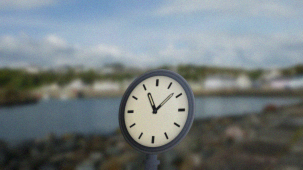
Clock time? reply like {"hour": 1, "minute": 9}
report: {"hour": 11, "minute": 8}
